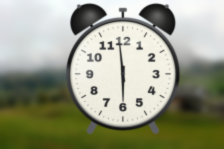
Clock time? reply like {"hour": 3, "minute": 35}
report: {"hour": 5, "minute": 59}
